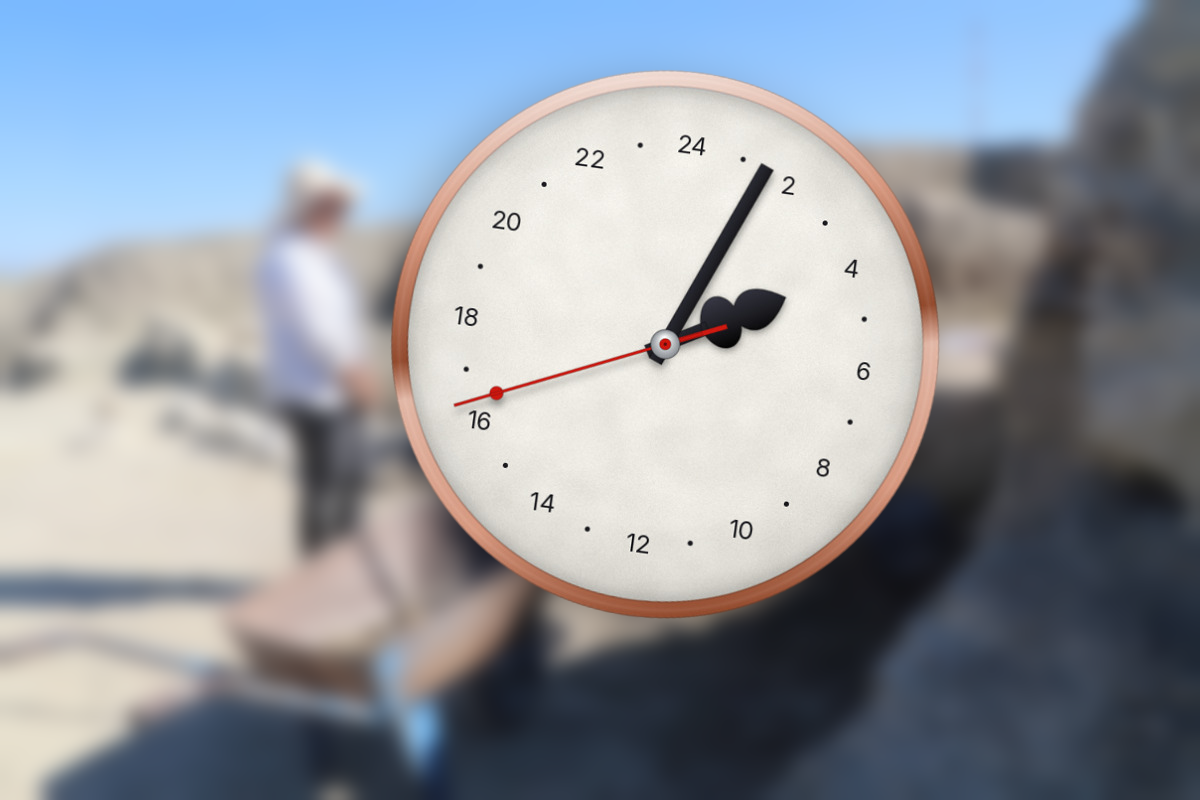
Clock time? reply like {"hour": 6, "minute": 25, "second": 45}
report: {"hour": 4, "minute": 3, "second": 41}
